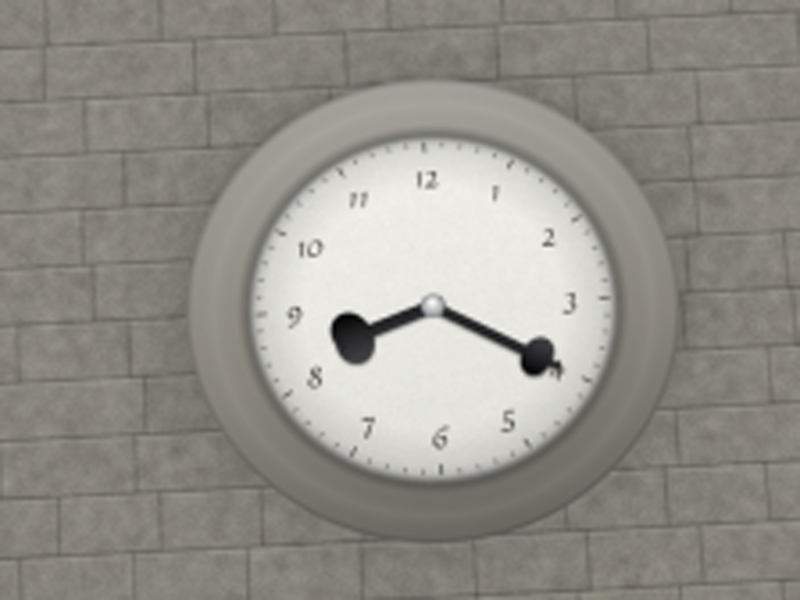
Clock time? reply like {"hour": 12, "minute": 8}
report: {"hour": 8, "minute": 20}
